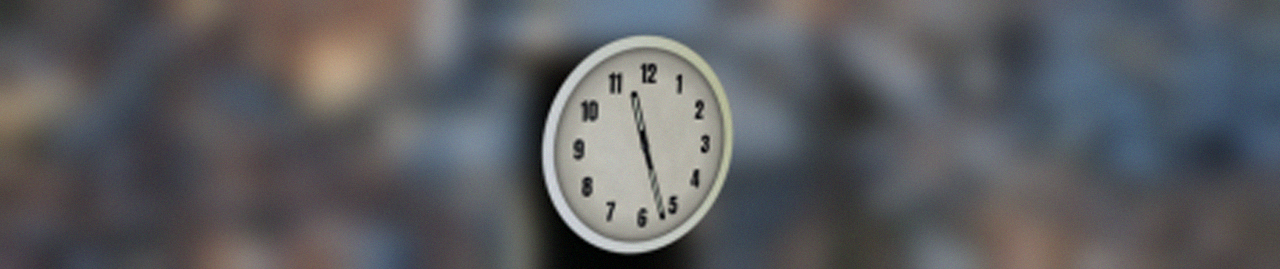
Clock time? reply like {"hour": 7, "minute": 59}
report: {"hour": 11, "minute": 27}
